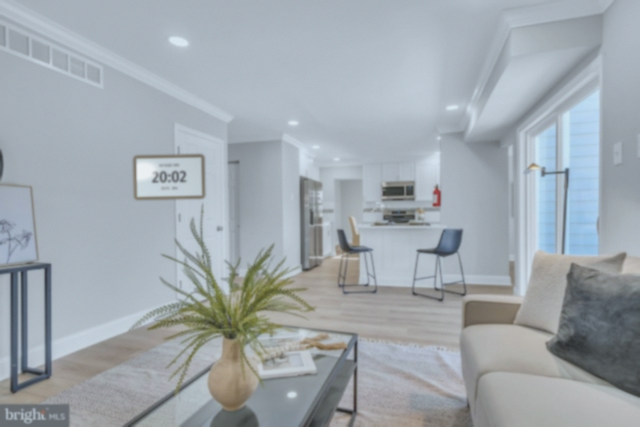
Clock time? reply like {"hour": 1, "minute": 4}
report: {"hour": 20, "minute": 2}
